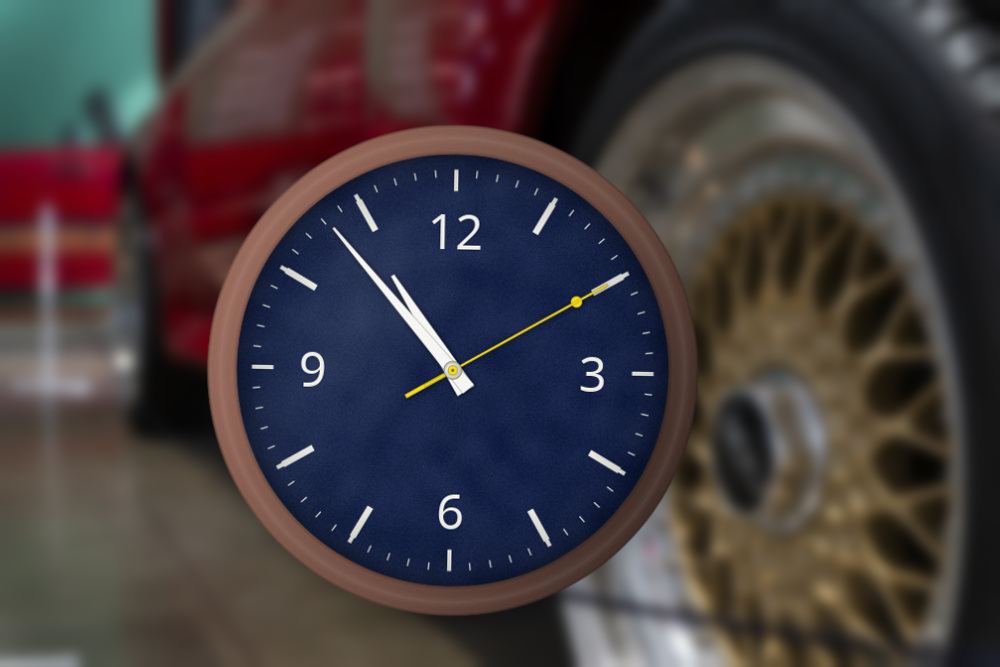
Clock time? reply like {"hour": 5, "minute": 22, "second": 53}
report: {"hour": 10, "minute": 53, "second": 10}
